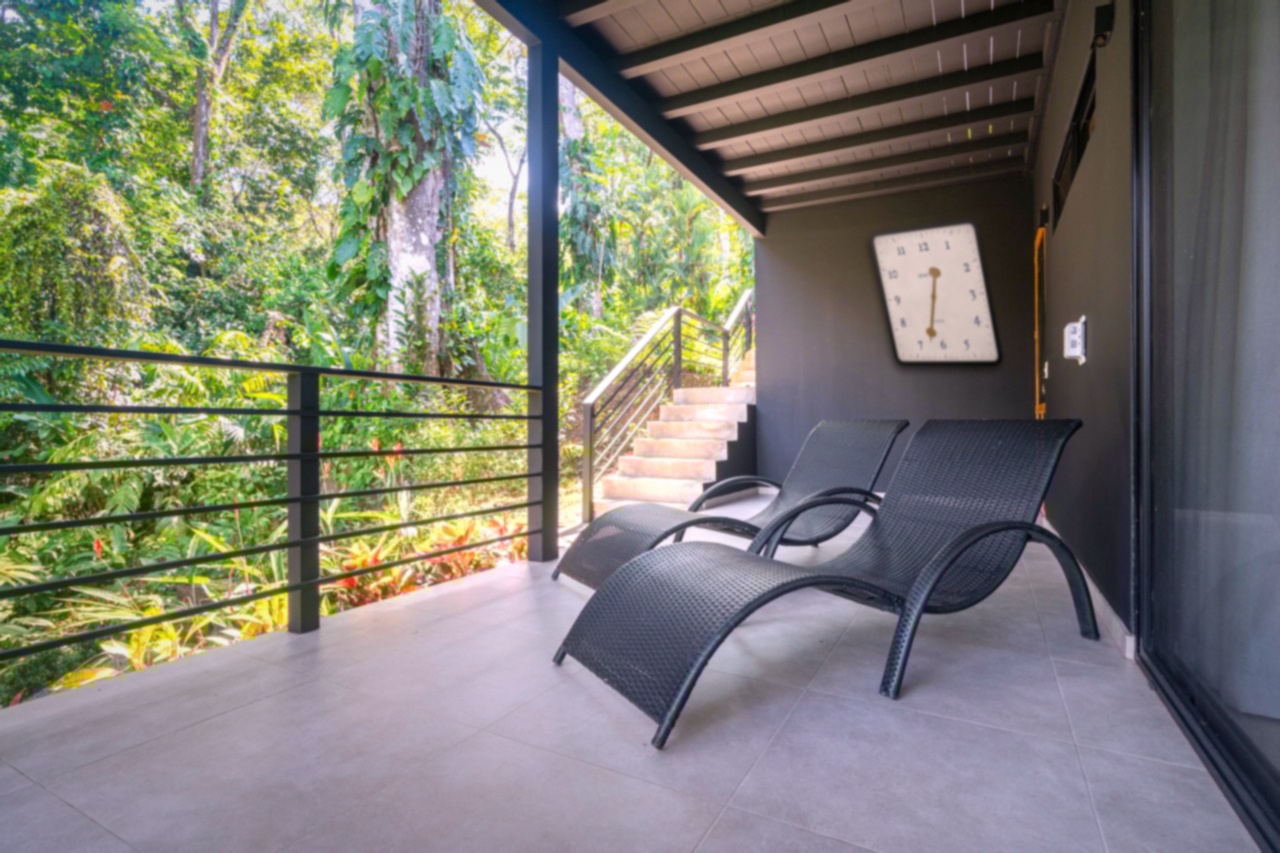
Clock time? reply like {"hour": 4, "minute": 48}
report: {"hour": 12, "minute": 33}
